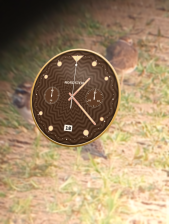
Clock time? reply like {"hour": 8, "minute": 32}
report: {"hour": 1, "minute": 22}
